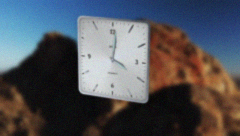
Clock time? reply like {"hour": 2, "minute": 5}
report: {"hour": 4, "minute": 1}
